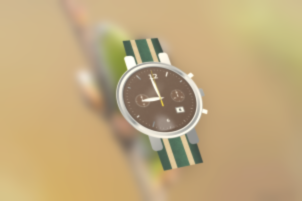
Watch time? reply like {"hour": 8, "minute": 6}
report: {"hour": 8, "minute": 59}
